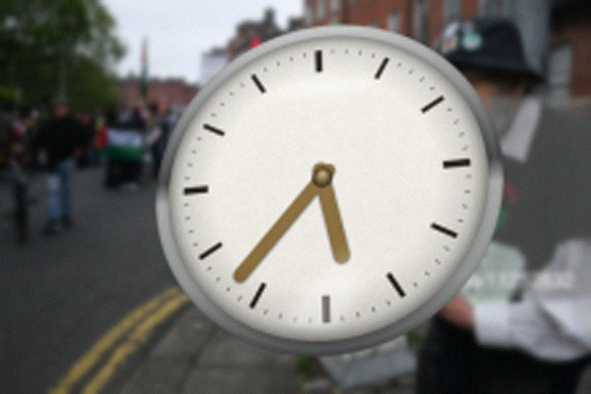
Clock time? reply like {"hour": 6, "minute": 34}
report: {"hour": 5, "minute": 37}
